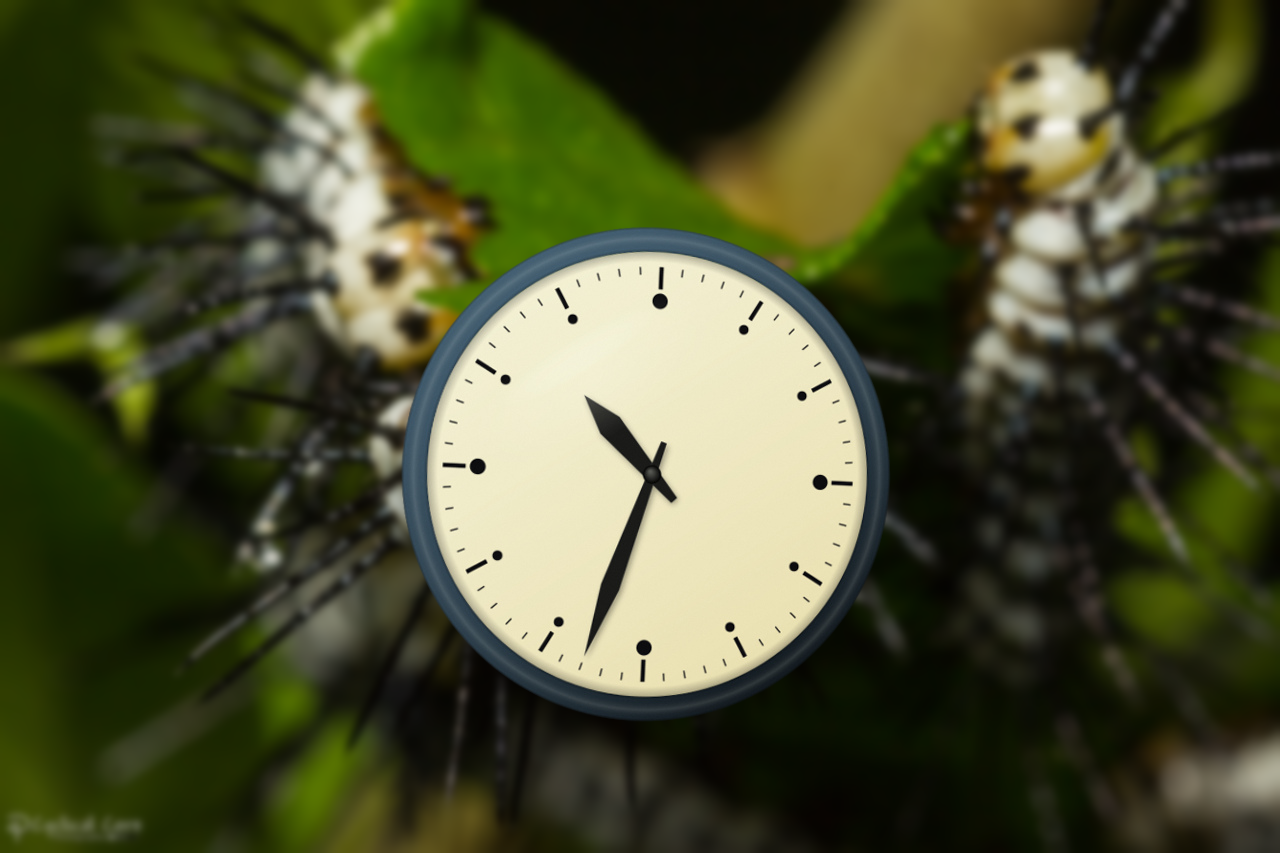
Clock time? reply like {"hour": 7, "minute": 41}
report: {"hour": 10, "minute": 33}
